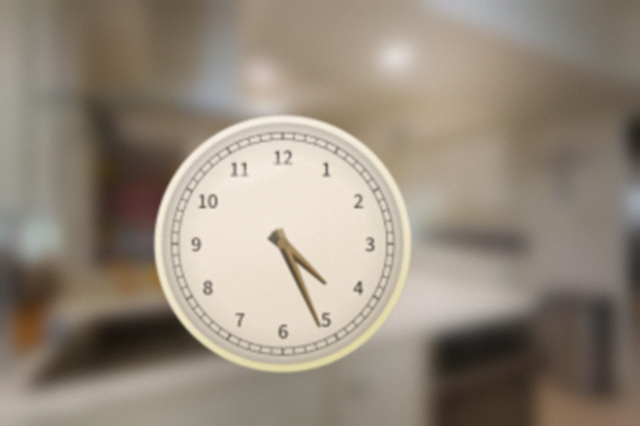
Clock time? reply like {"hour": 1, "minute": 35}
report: {"hour": 4, "minute": 26}
